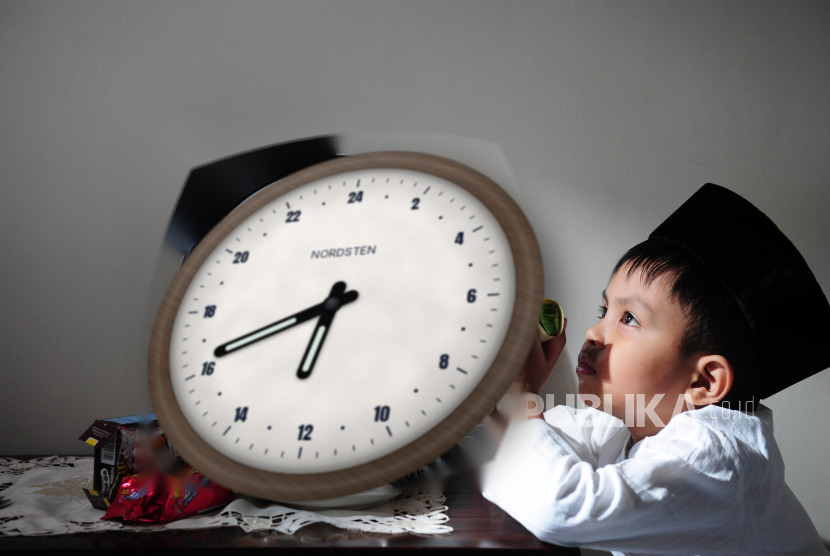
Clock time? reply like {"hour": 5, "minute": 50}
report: {"hour": 12, "minute": 41}
